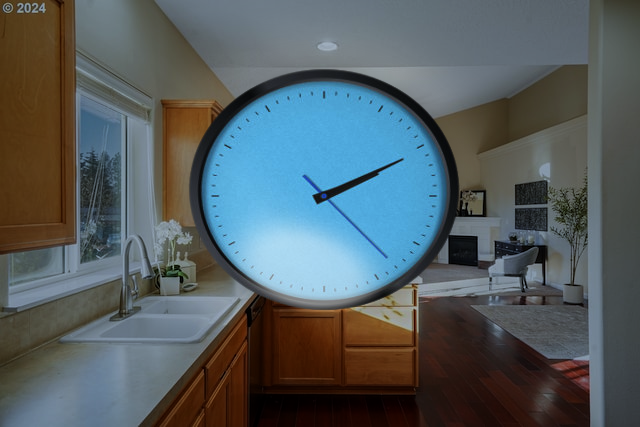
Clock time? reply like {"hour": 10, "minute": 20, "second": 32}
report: {"hour": 2, "minute": 10, "second": 23}
